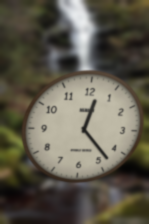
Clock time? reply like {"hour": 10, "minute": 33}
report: {"hour": 12, "minute": 23}
